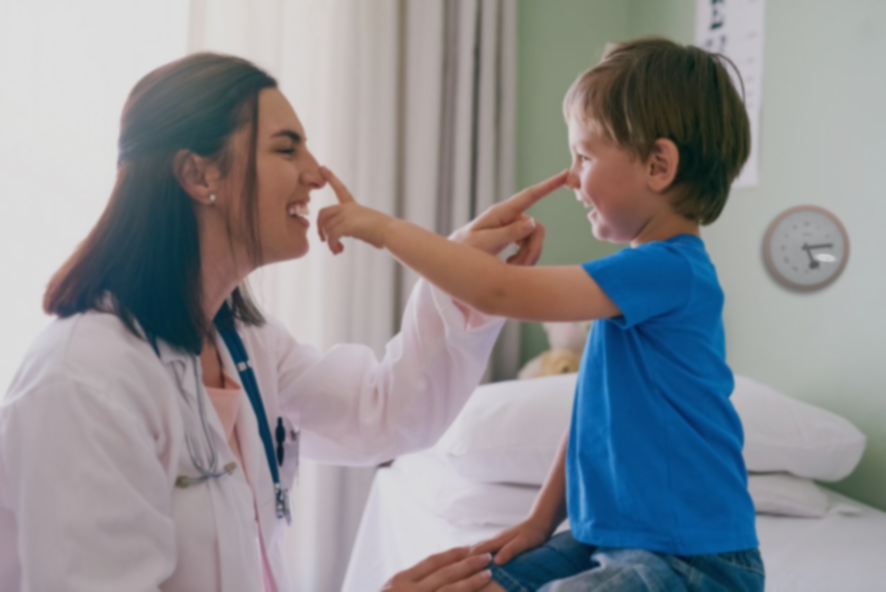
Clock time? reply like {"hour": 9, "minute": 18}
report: {"hour": 5, "minute": 14}
